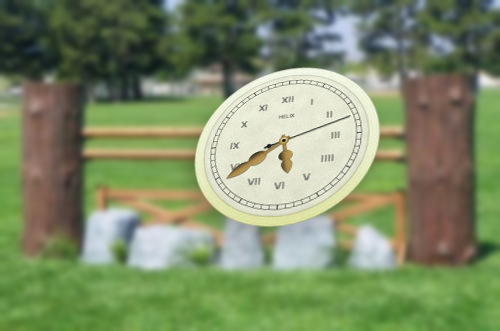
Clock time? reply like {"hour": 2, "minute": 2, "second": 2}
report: {"hour": 5, "minute": 39, "second": 12}
